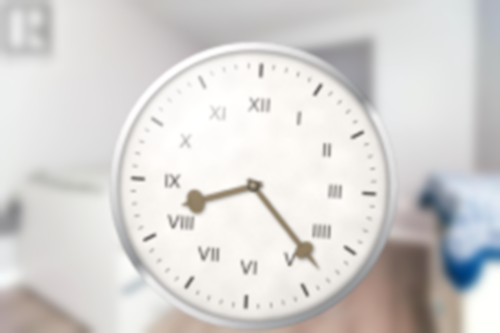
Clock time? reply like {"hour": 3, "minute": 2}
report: {"hour": 8, "minute": 23}
